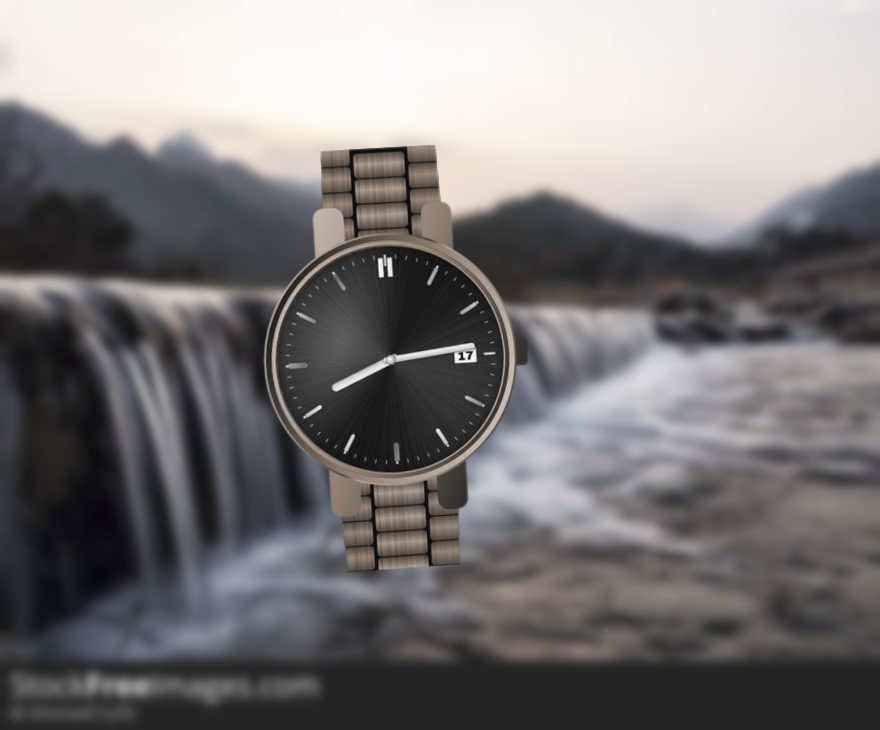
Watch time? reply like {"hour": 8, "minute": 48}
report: {"hour": 8, "minute": 14}
